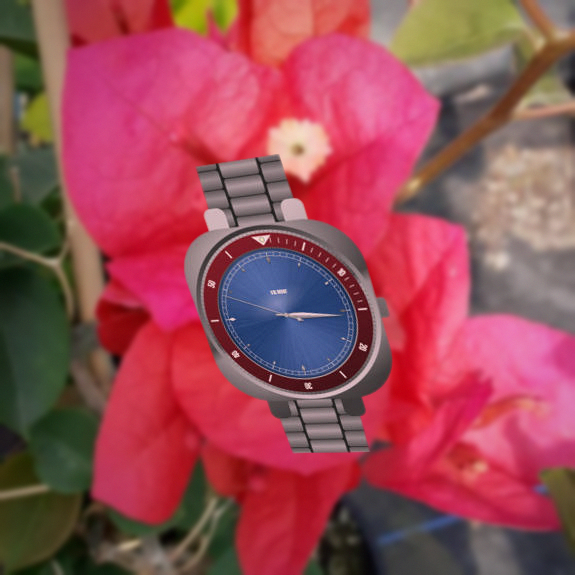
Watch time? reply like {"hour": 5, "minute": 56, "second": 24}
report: {"hour": 3, "minute": 15, "second": 49}
